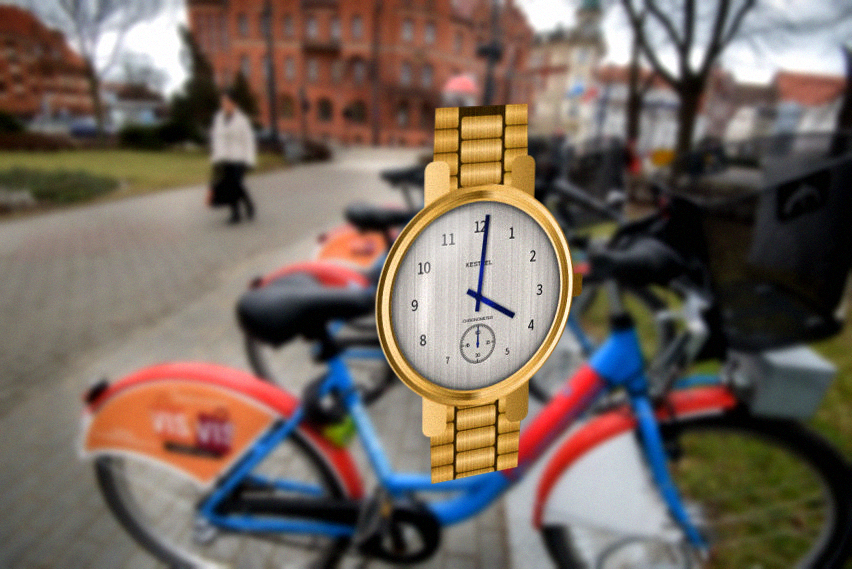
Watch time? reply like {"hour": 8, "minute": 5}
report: {"hour": 4, "minute": 1}
